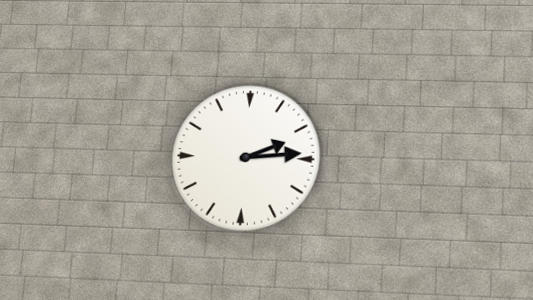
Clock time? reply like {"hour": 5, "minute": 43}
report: {"hour": 2, "minute": 14}
